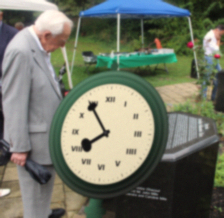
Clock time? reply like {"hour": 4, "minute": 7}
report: {"hour": 7, "minute": 54}
